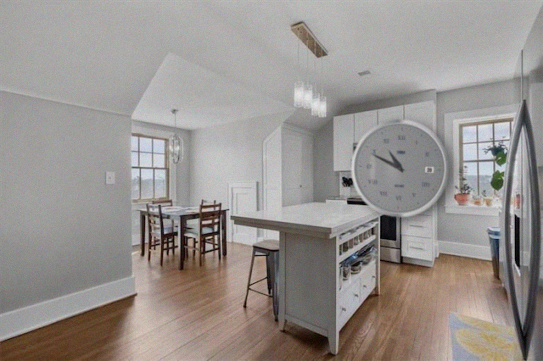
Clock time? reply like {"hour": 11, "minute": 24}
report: {"hour": 10, "minute": 49}
